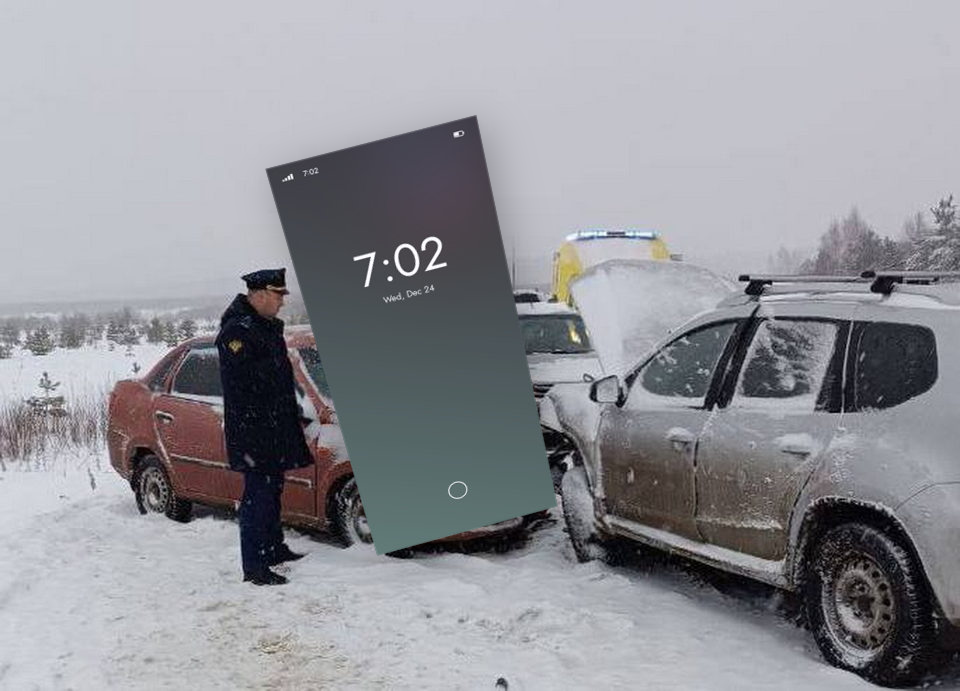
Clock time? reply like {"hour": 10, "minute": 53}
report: {"hour": 7, "minute": 2}
